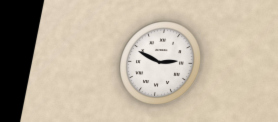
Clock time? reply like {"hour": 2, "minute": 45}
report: {"hour": 2, "minute": 49}
